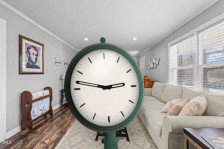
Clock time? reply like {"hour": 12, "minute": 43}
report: {"hour": 2, "minute": 47}
